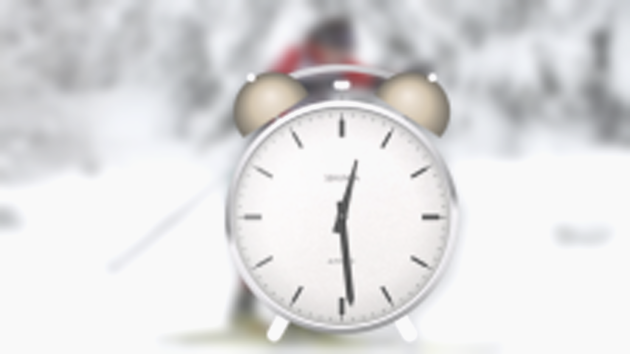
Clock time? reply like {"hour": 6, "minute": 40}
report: {"hour": 12, "minute": 29}
